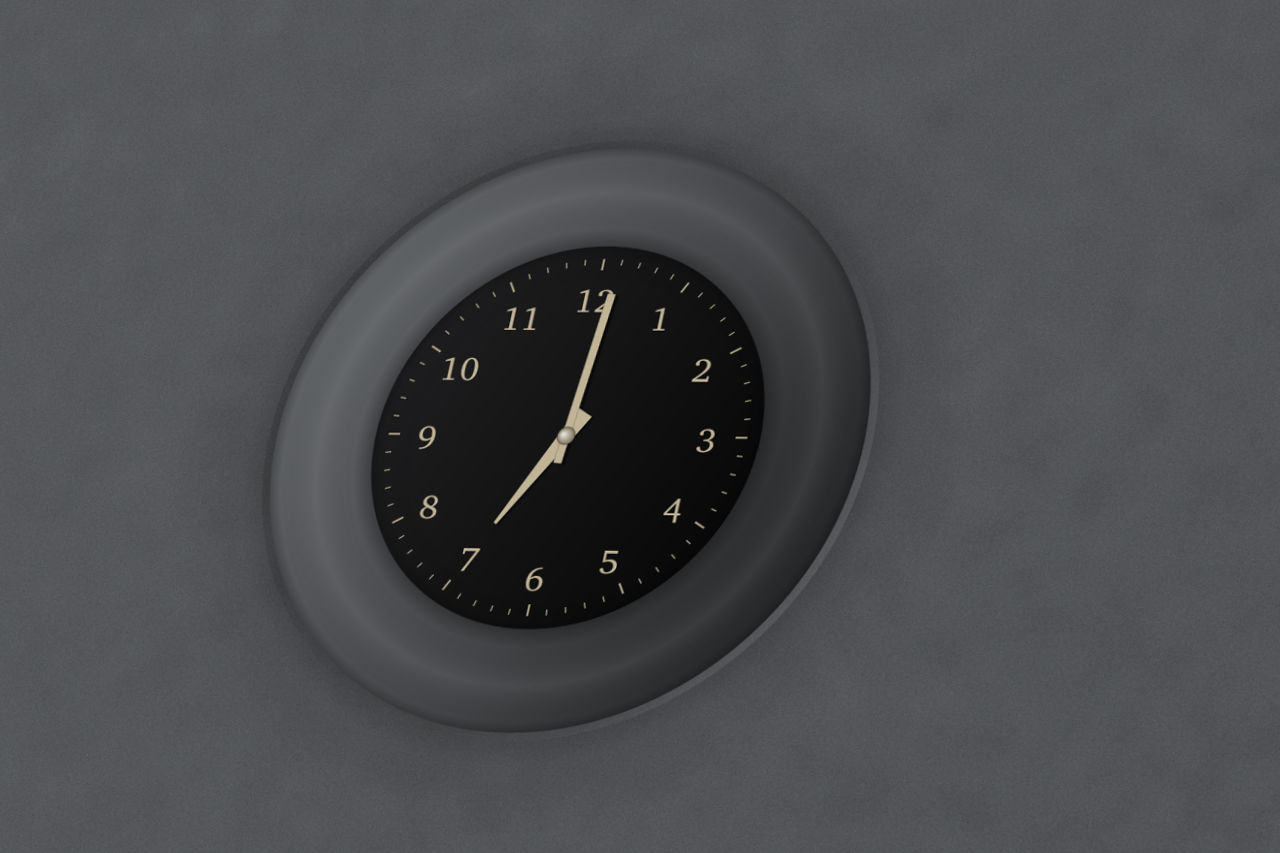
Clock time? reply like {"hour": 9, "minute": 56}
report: {"hour": 7, "minute": 1}
